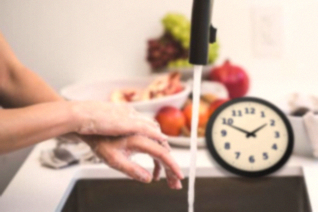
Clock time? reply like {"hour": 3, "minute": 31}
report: {"hour": 1, "minute": 49}
